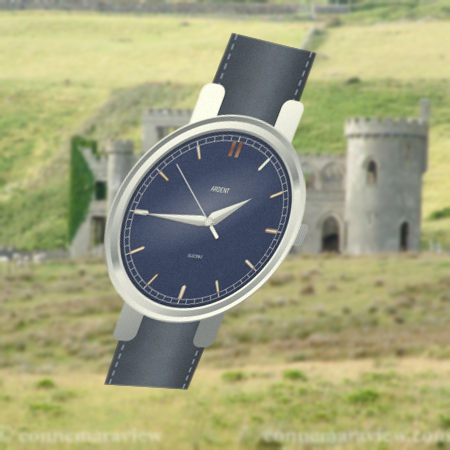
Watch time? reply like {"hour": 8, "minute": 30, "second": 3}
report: {"hour": 1, "minute": 44, "second": 52}
